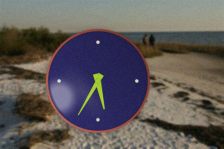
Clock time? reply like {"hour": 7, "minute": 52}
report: {"hour": 5, "minute": 35}
